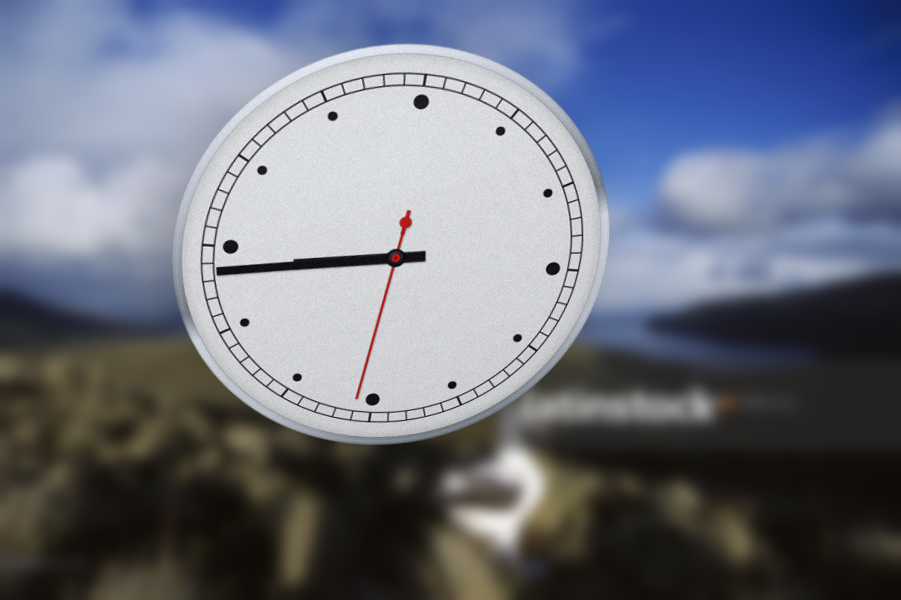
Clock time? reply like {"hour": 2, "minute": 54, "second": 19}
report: {"hour": 8, "minute": 43, "second": 31}
